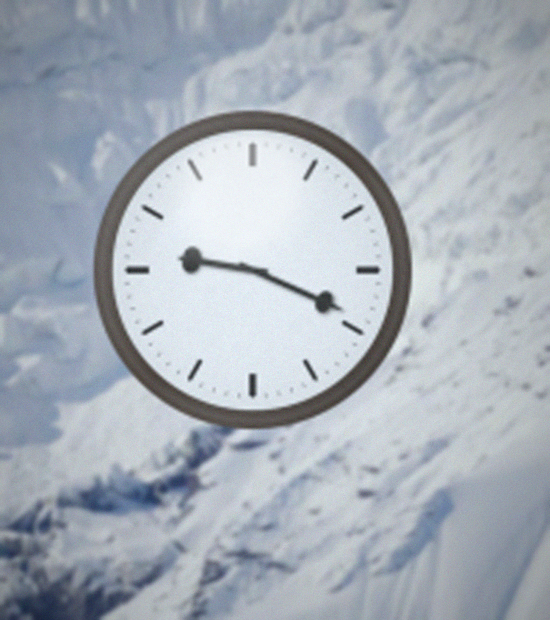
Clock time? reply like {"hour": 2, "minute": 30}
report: {"hour": 9, "minute": 19}
